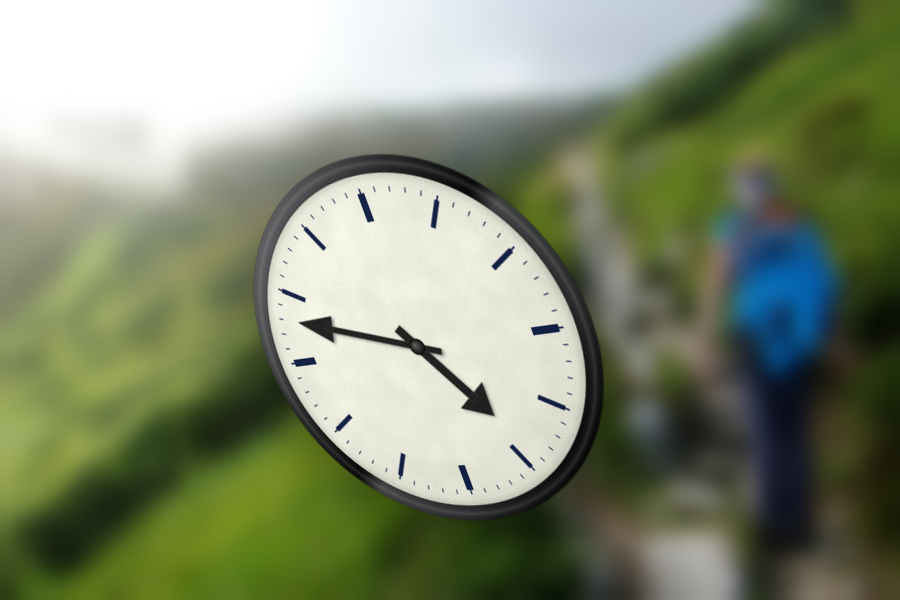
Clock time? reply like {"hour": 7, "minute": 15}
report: {"hour": 4, "minute": 48}
